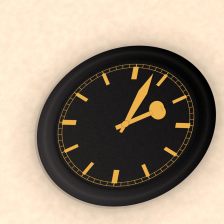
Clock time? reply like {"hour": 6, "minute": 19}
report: {"hour": 2, "minute": 3}
